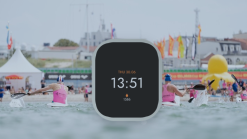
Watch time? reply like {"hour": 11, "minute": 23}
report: {"hour": 13, "minute": 51}
